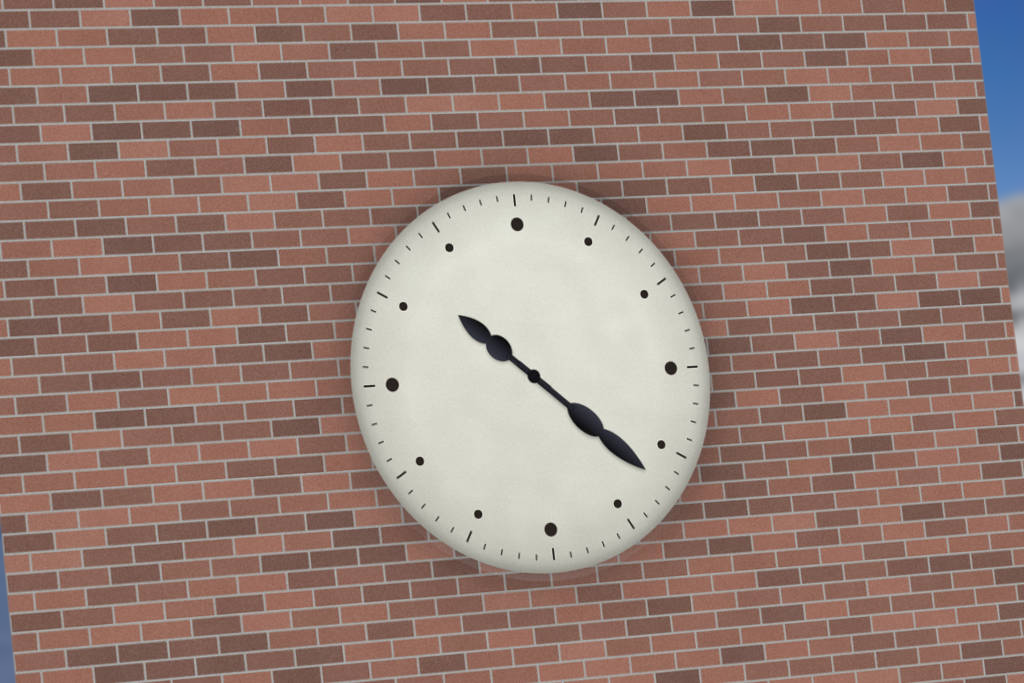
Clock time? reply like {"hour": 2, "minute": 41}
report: {"hour": 10, "minute": 22}
